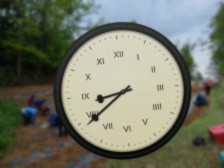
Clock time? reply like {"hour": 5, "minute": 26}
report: {"hour": 8, "minute": 39}
